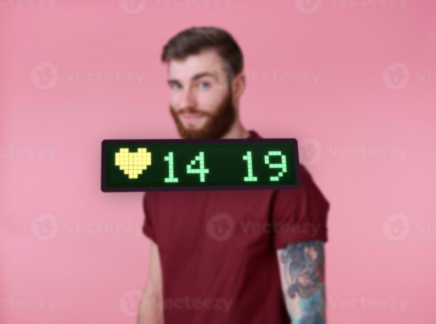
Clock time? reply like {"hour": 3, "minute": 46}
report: {"hour": 14, "minute": 19}
